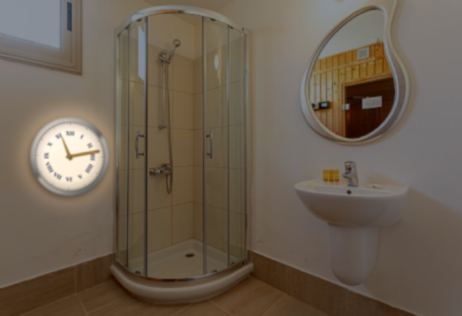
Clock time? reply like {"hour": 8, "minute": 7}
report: {"hour": 11, "minute": 13}
